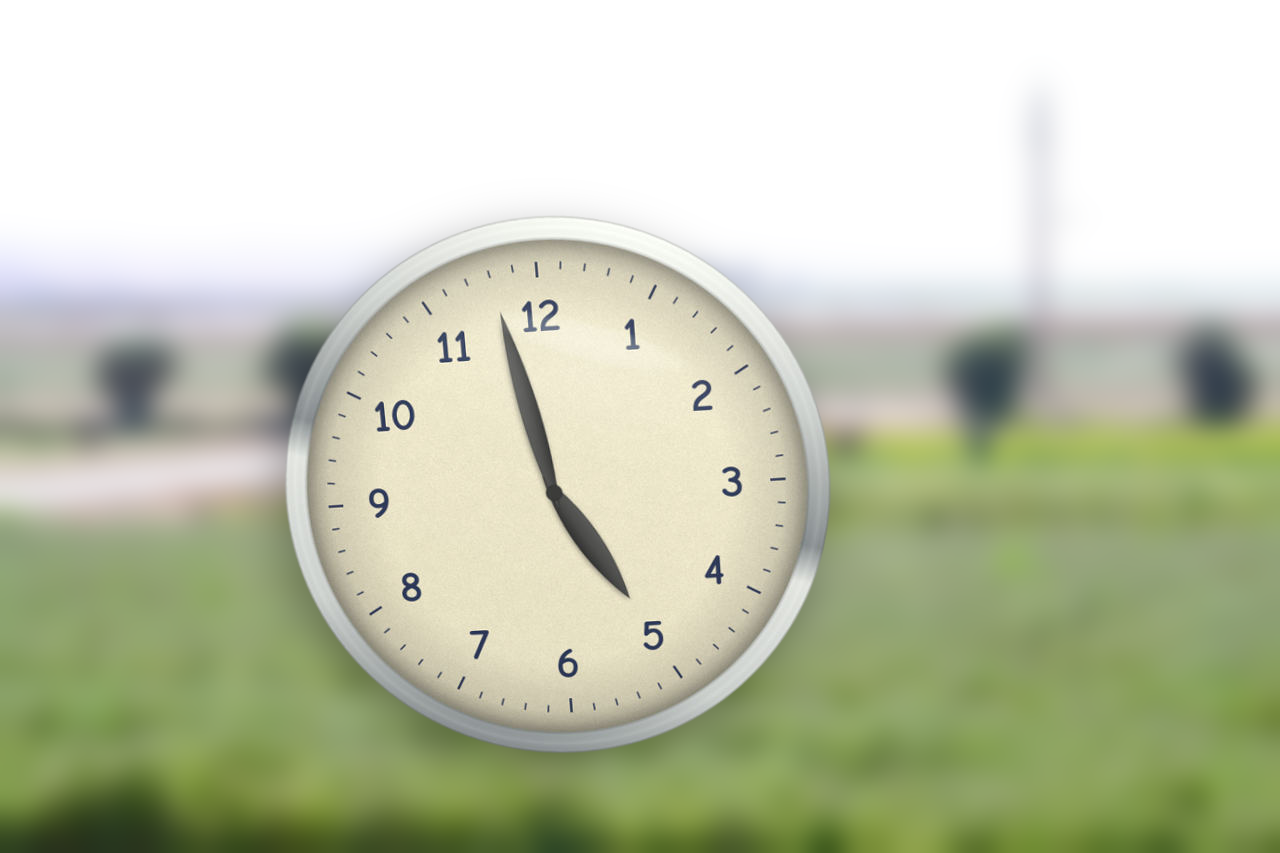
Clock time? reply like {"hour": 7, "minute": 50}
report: {"hour": 4, "minute": 58}
